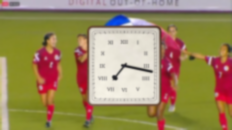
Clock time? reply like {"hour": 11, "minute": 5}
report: {"hour": 7, "minute": 17}
